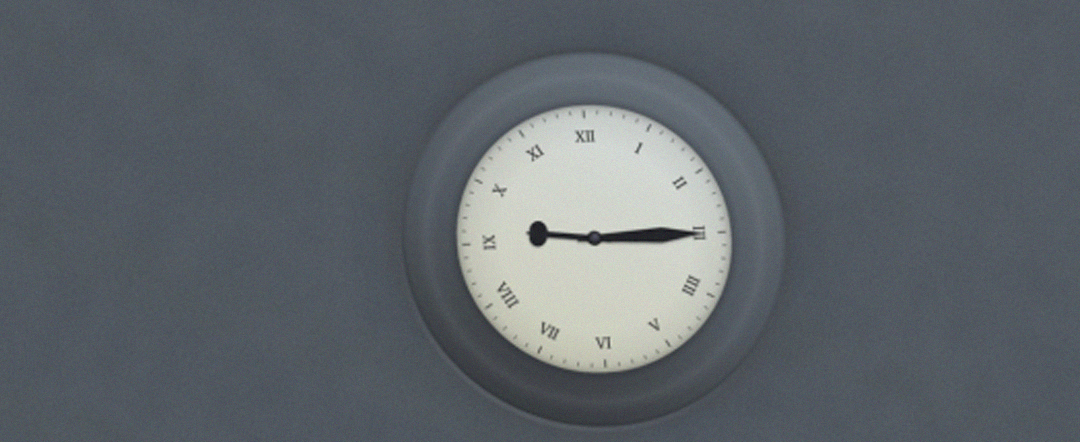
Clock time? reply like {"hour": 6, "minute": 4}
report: {"hour": 9, "minute": 15}
